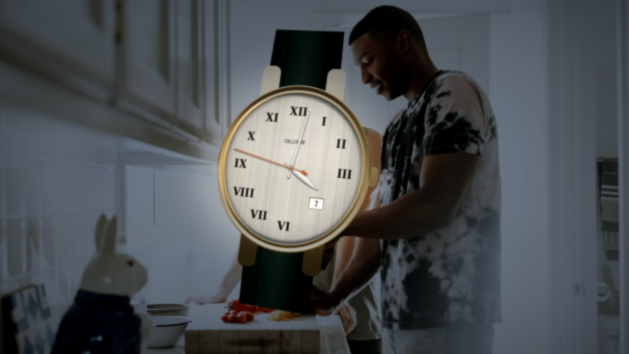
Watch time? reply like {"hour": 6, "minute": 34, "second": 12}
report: {"hour": 4, "minute": 1, "second": 47}
